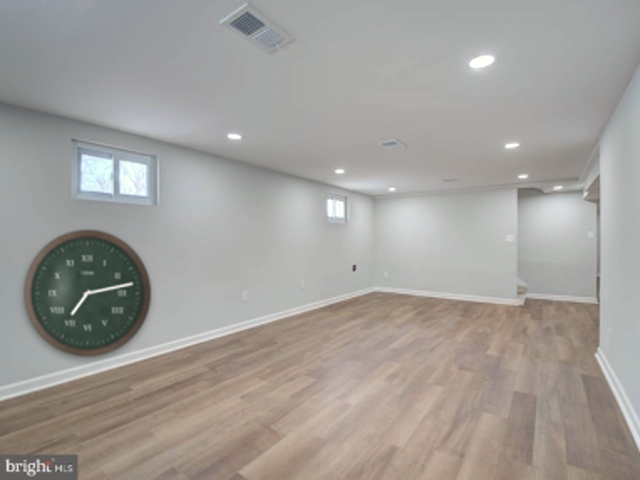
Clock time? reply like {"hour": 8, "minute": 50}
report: {"hour": 7, "minute": 13}
